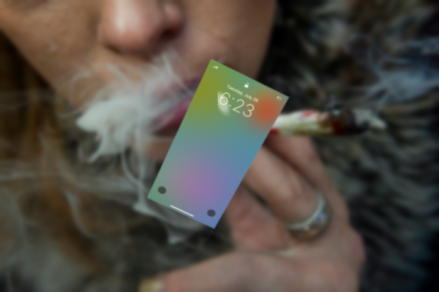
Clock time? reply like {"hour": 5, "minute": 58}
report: {"hour": 6, "minute": 23}
